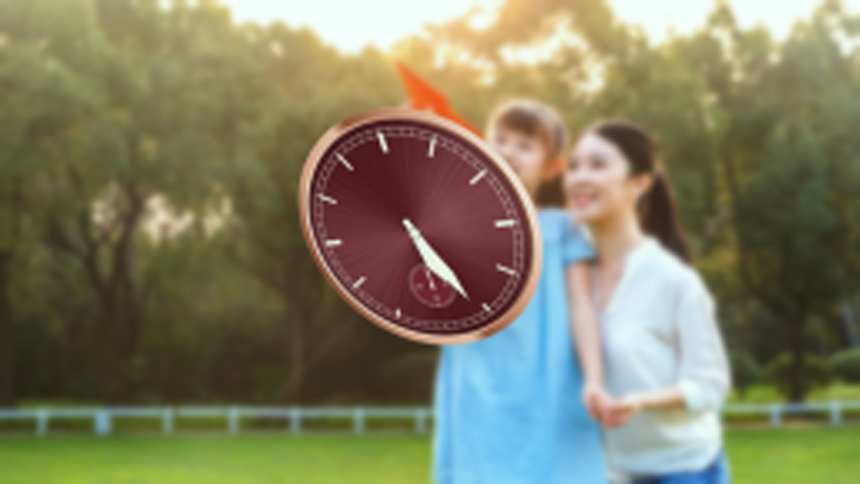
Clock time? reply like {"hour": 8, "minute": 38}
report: {"hour": 5, "minute": 26}
